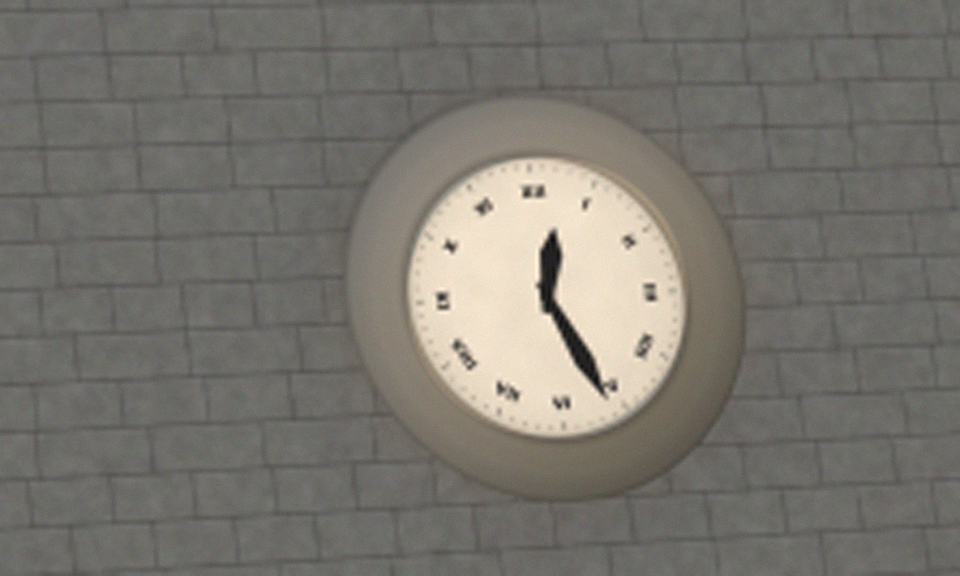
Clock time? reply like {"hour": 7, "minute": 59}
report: {"hour": 12, "minute": 26}
